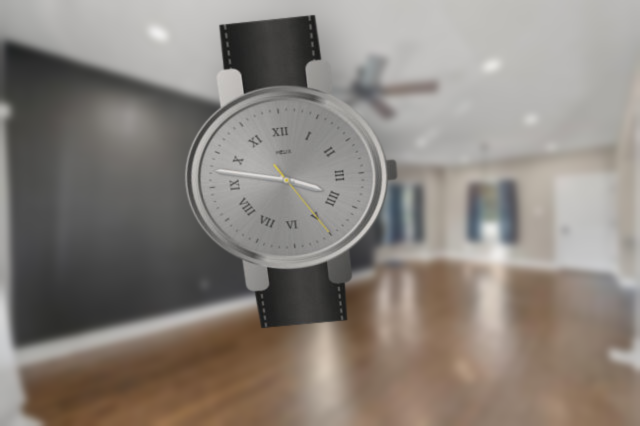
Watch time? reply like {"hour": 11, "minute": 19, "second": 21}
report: {"hour": 3, "minute": 47, "second": 25}
